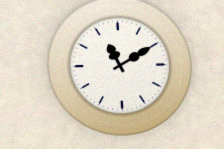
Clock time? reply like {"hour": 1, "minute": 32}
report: {"hour": 11, "minute": 10}
